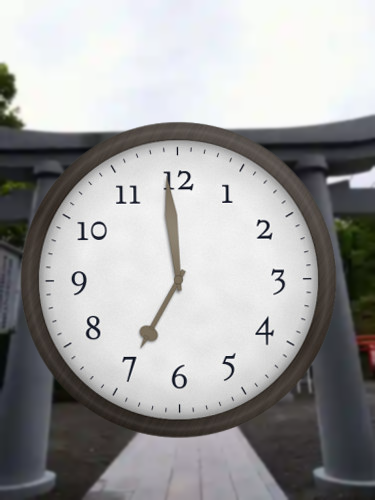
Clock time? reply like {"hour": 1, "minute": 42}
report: {"hour": 6, "minute": 59}
